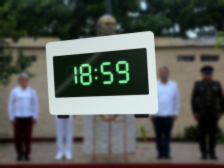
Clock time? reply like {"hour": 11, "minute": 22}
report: {"hour": 18, "minute": 59}
